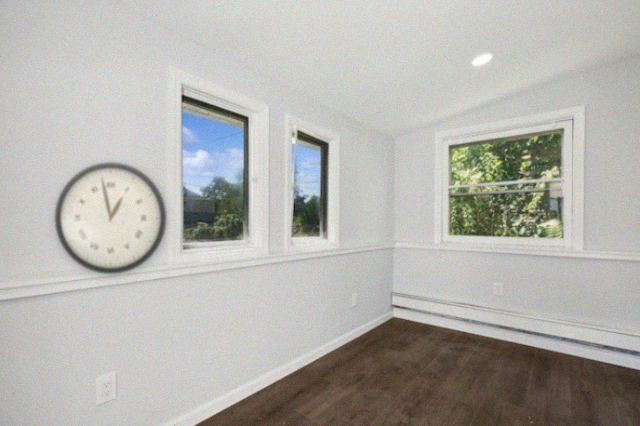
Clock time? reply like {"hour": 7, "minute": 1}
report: {"hour": 12, "minute": 58}
